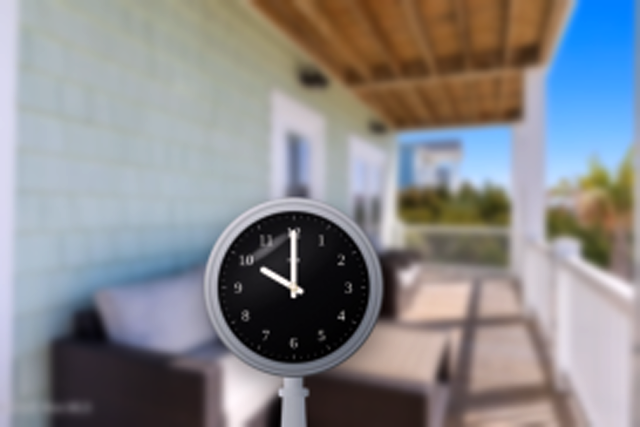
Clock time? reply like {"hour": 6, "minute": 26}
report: {"hour": 10, "minute": 0}
